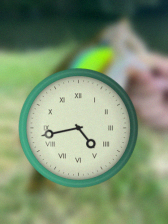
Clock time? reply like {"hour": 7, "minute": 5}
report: {"hour": 4, "minute": 43}
